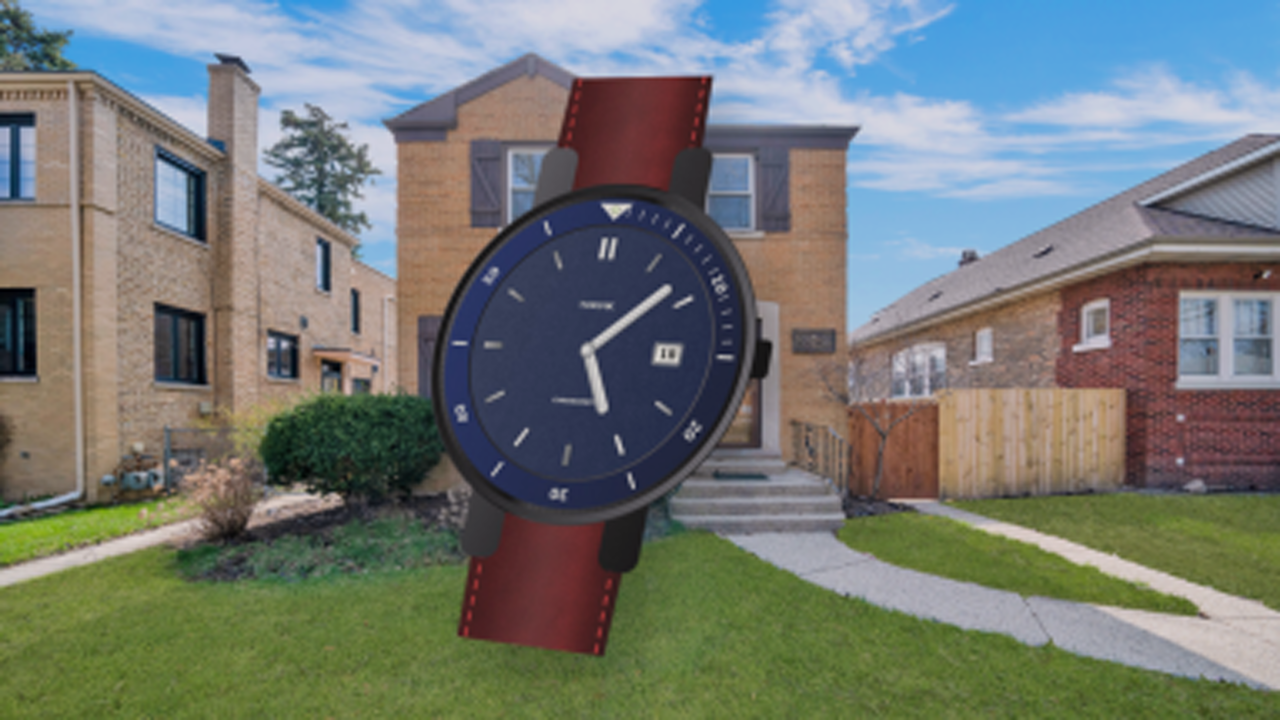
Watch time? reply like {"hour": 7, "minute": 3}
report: {"hour": 5, "minute": 8}
